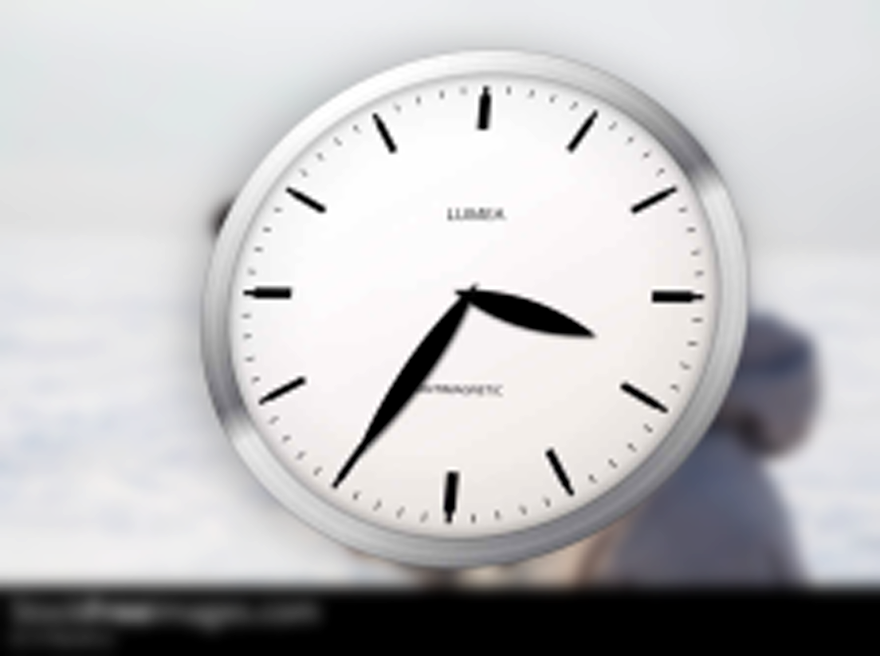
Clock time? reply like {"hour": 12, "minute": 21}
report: {"hour": 3, "minute": 35}
